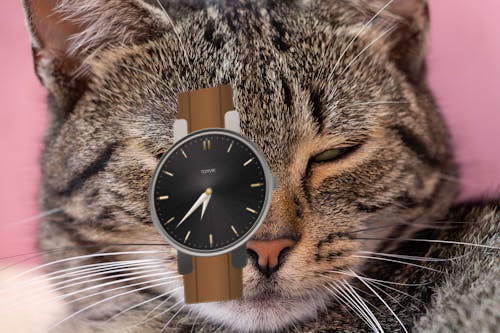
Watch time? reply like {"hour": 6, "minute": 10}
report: {"hour": 6, "minute": 38}
